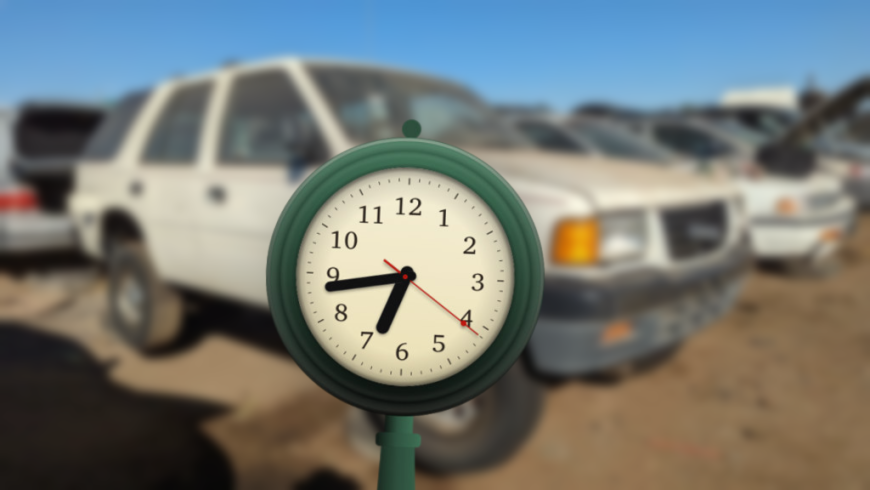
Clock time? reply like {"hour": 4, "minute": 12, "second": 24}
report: {"hour": 6, "minute": 43, "second": 21}
